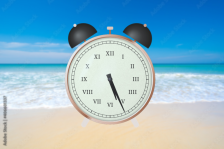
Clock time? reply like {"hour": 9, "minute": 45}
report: {"hour": 5, "minute": 26}
